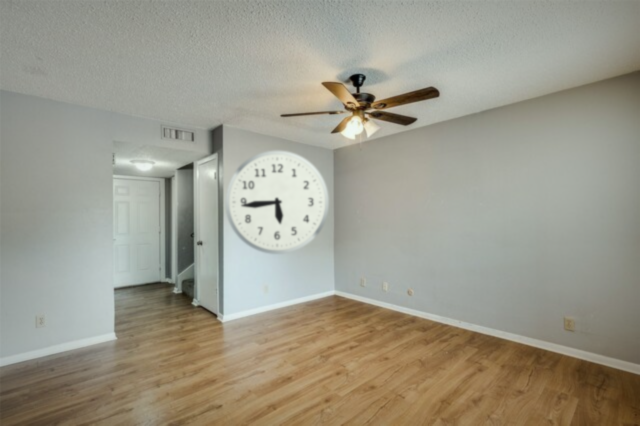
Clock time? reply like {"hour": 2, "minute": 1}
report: {"hour": 5, "minute": 44}
